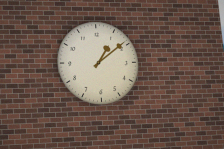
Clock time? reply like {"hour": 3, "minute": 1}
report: {"hour": 1, "minute": 9}
